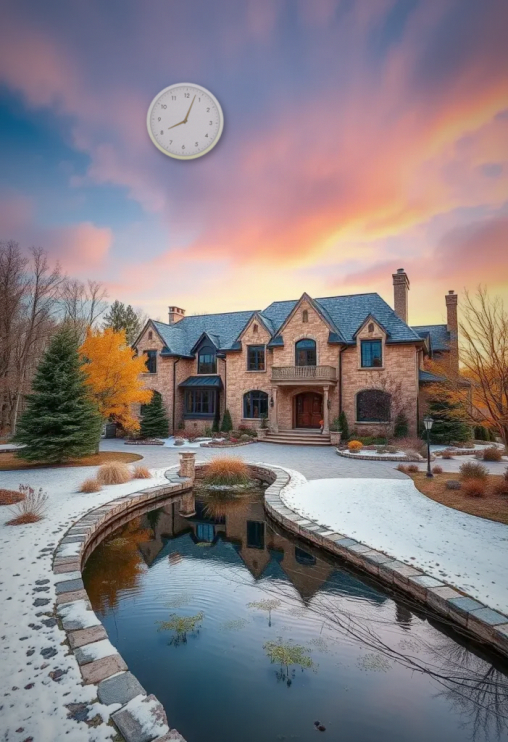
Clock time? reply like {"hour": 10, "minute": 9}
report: {"hour": 8, "minute": 3}
